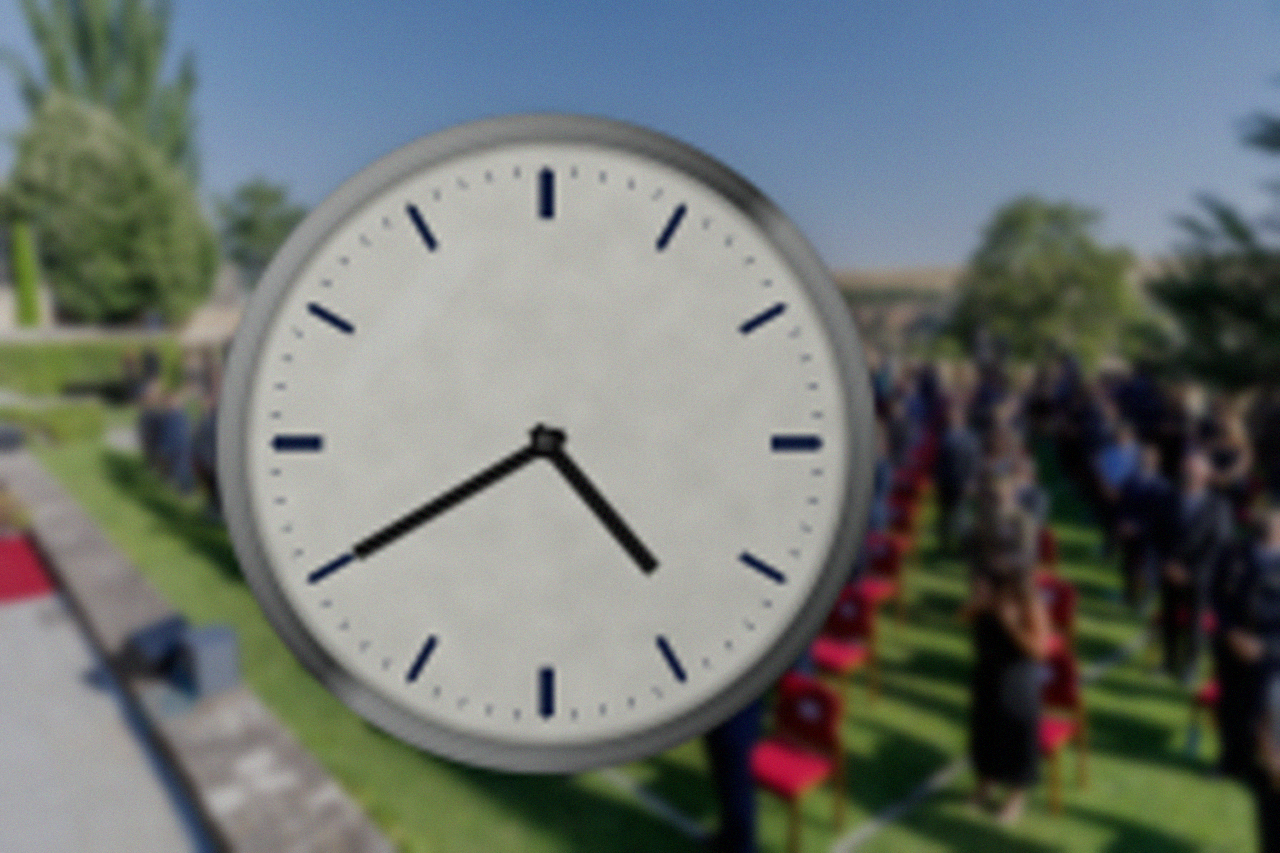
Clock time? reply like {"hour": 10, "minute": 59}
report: {"hour": 4, "minute": 40}
